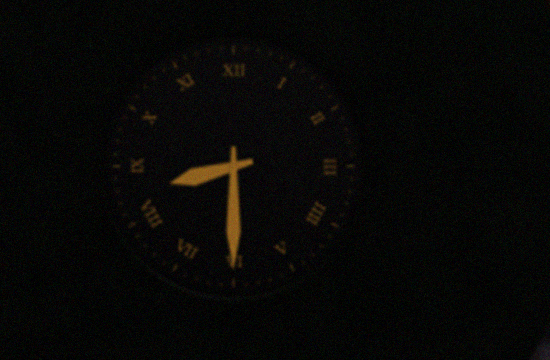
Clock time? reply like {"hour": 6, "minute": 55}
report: {"hour": 8, "minute": 30}
